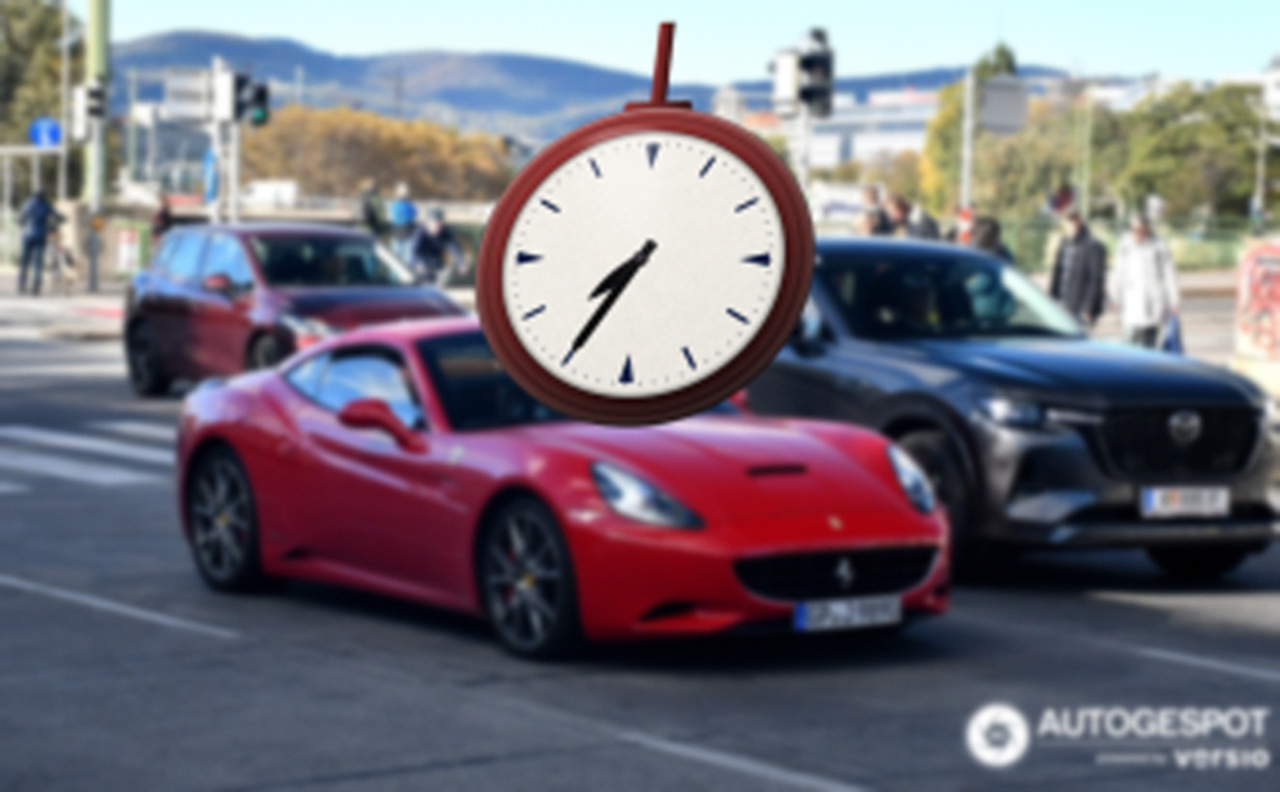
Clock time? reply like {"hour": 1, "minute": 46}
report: {"hour": 7, "minute": 35}
